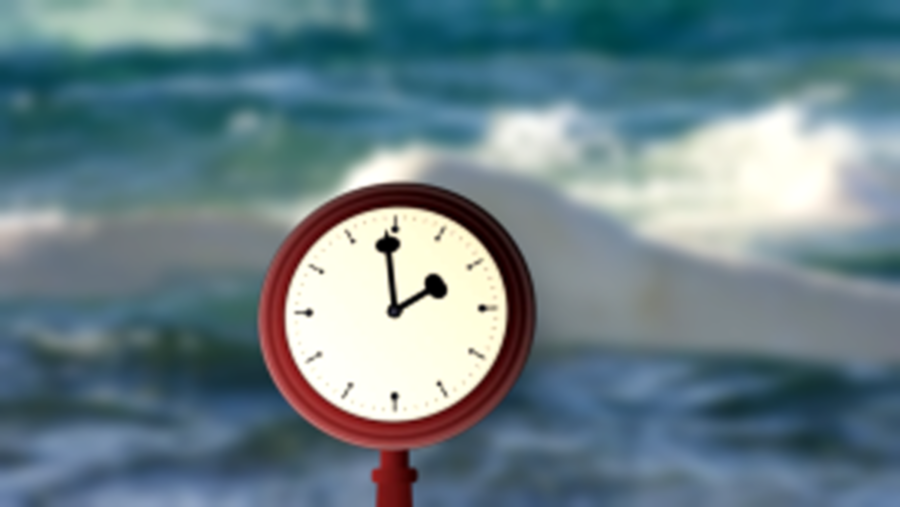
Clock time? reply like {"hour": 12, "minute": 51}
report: {"hour": 1, "minute": 59}
